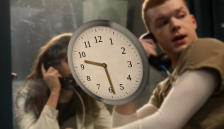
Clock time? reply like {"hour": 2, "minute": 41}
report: {"hour": 9, "minute": 29}
